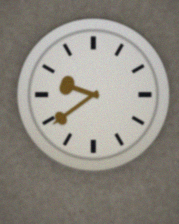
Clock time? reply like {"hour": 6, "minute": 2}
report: {"hour": 9, "minute": 39}
